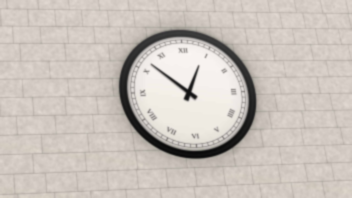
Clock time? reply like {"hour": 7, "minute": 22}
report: {"hour": 12, "minute": 52}
